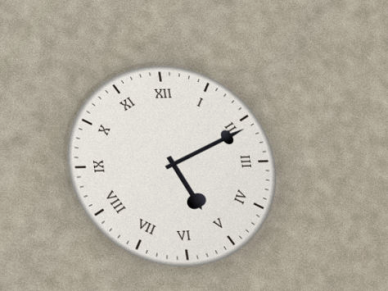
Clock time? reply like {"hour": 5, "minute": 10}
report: {"hour": 5, "minute": 11}
